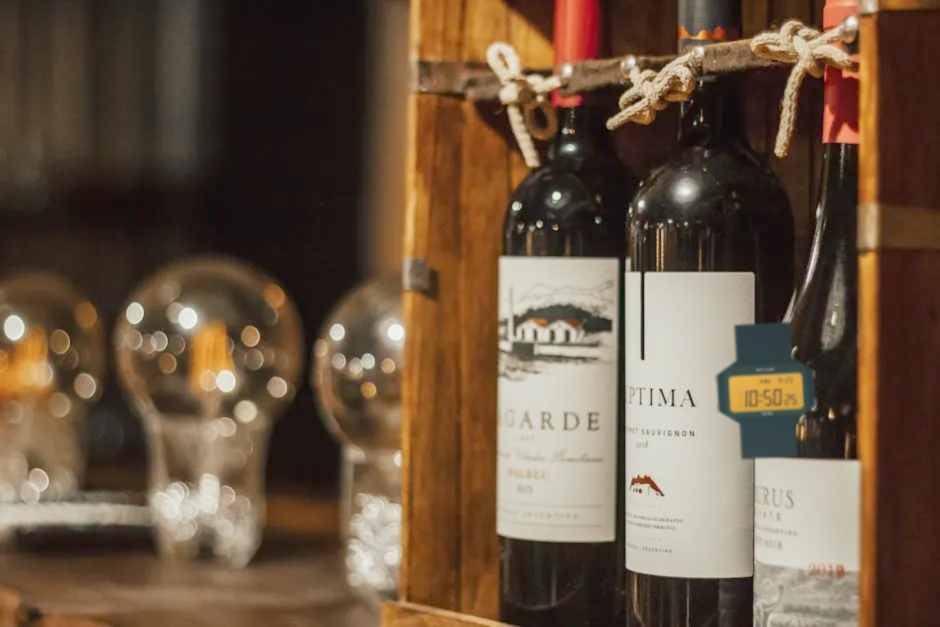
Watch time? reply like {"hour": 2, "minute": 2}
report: {"hour": 10, "minute": 50}
